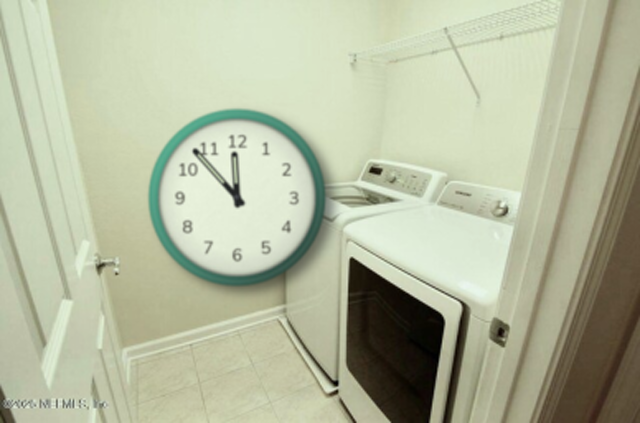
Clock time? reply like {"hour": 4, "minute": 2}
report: {"hour": 11, "minute": 53}
